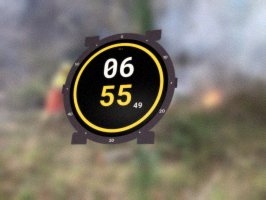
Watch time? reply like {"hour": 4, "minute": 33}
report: {"hour": 6, "minute": 55}
